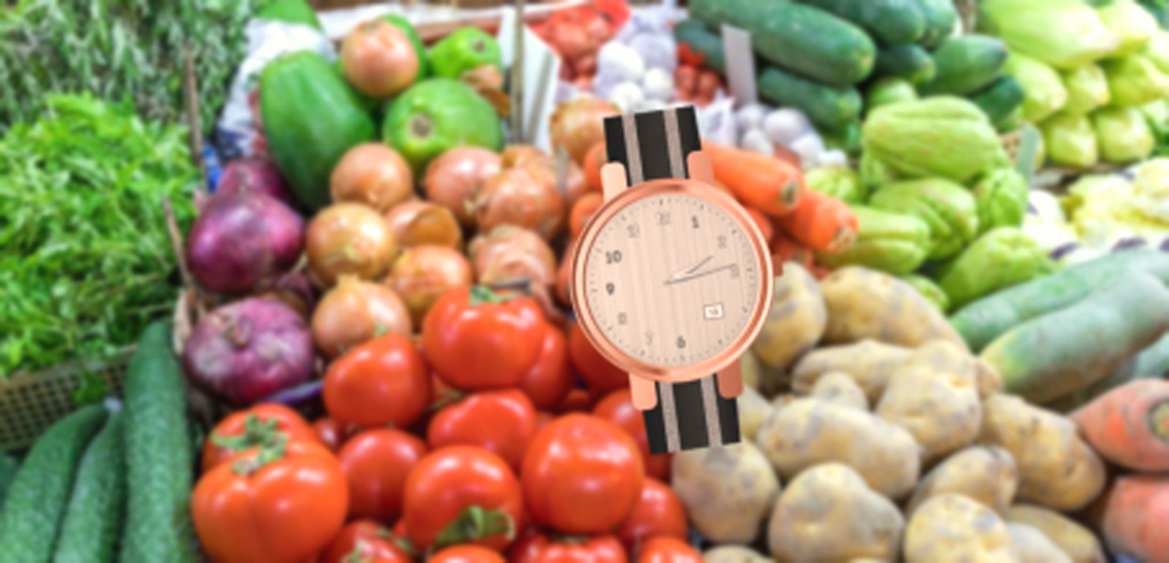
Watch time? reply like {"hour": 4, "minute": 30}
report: {"hour": 2, "minute": 14}
